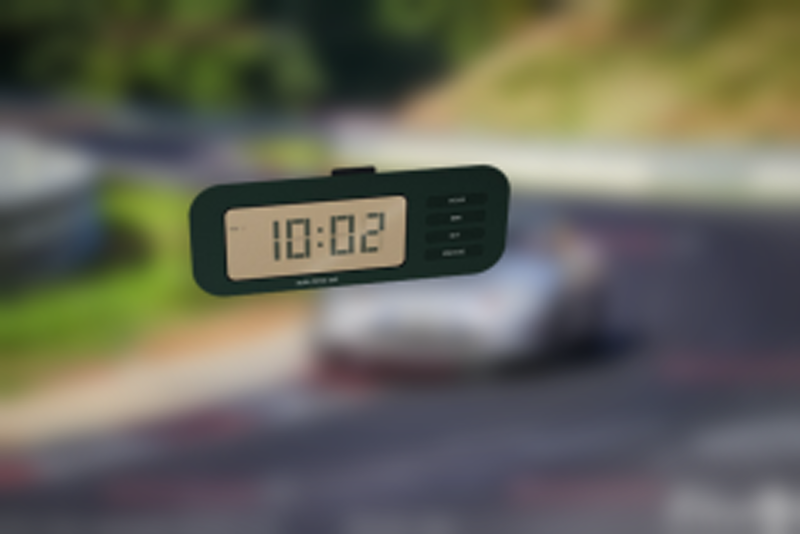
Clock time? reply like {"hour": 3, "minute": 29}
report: {"hour": 10, "minute": 2}
